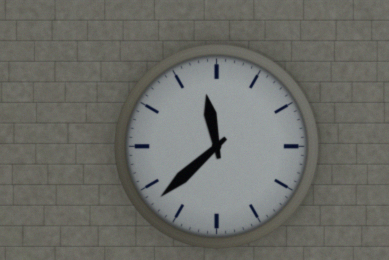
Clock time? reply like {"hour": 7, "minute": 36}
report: {"hour": 11, "minute": 38}
